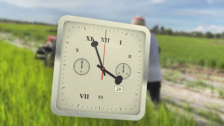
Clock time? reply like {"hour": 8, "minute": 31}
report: {"hour": 3, "minute": 56}
